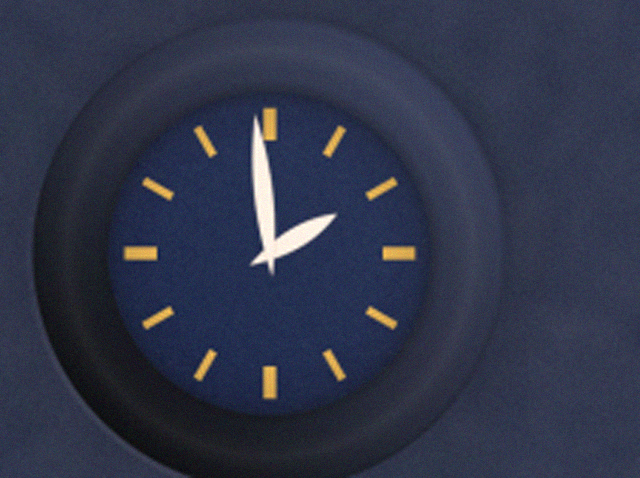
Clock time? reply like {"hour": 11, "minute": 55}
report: {"hour": 1, "minute": 59}
